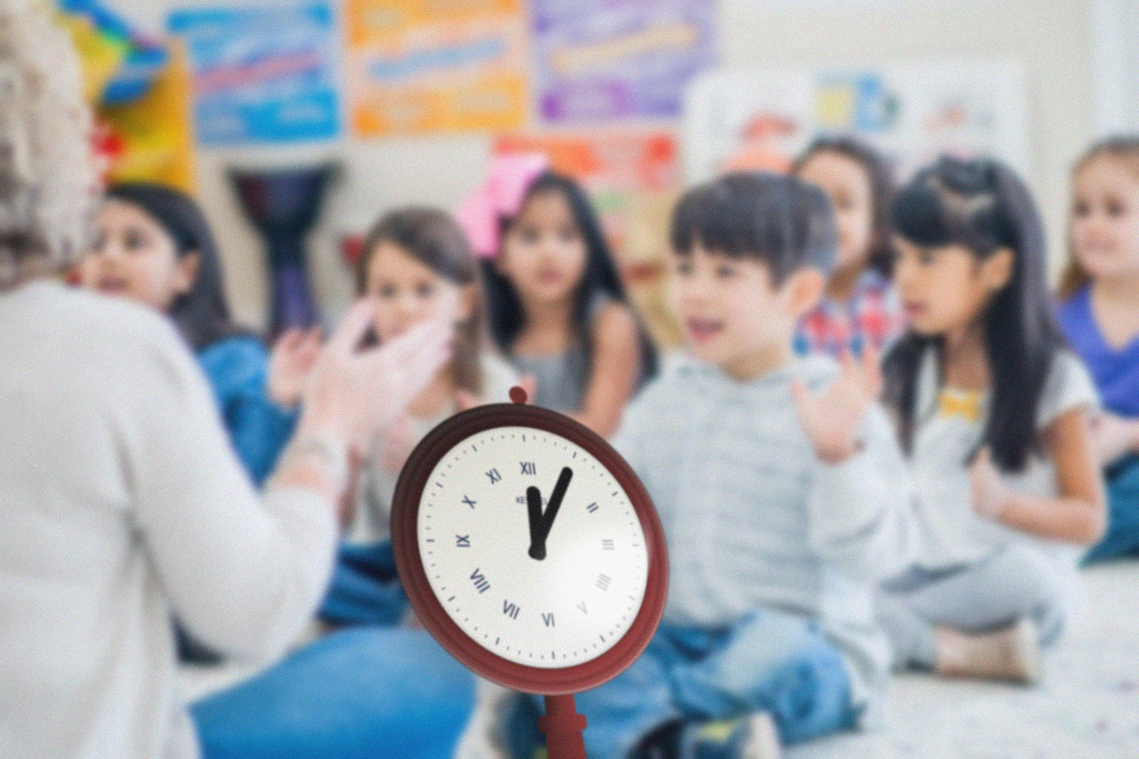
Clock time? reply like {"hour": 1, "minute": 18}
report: {"hour": 12, "minute": 5}
